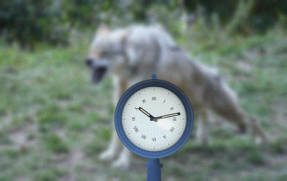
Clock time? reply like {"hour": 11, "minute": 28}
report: {"hour": 10, "minute": 13}
